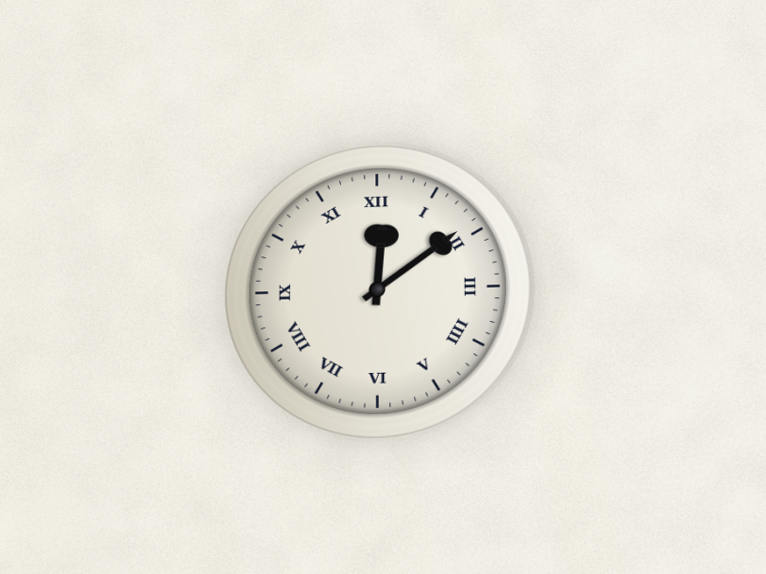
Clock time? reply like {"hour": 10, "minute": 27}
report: {"hour": 12, "minute": 9}
